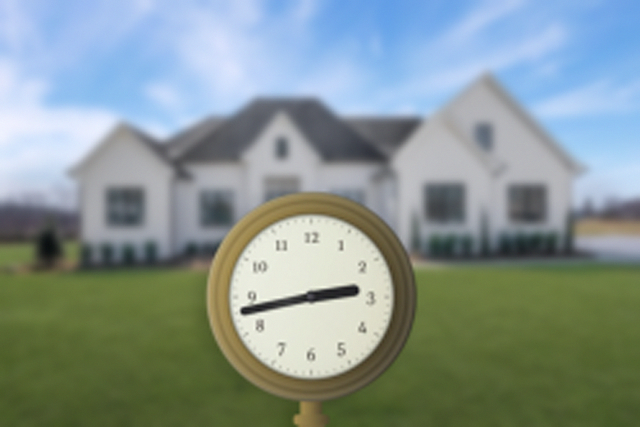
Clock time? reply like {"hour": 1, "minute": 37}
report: {"hour": 2, "minute": 43}
